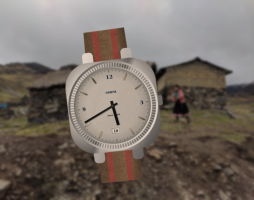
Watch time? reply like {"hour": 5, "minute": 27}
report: {"hour": 5, "minute": 41}
